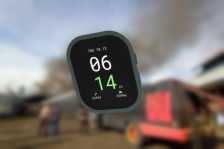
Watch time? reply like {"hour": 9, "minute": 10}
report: {"hour": 6, "minute": 14}
